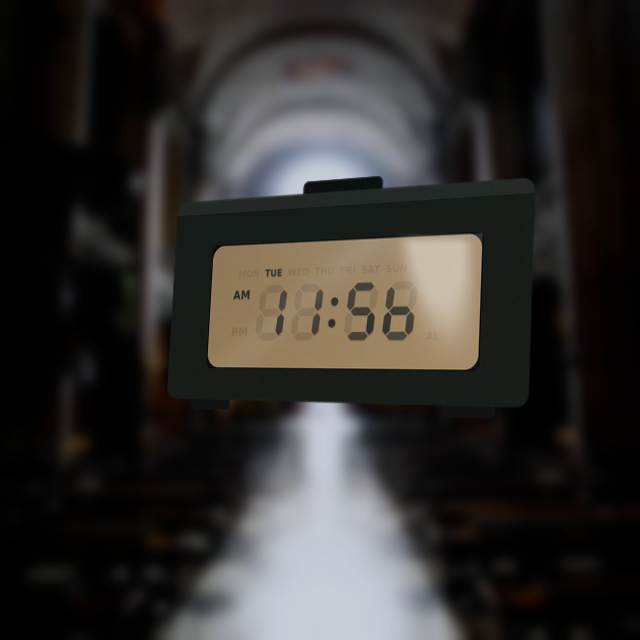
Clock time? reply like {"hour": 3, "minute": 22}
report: {"hour": 11, "minute": 56}
